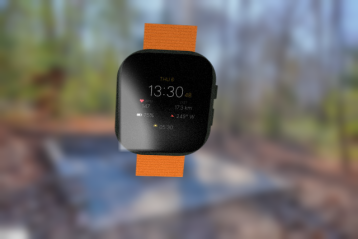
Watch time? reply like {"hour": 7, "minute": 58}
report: {"hour": 13, "minute": 30}
